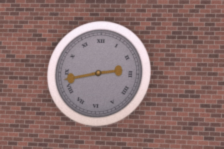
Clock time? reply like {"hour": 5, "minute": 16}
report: {"hour": 2, "minute": 43}
